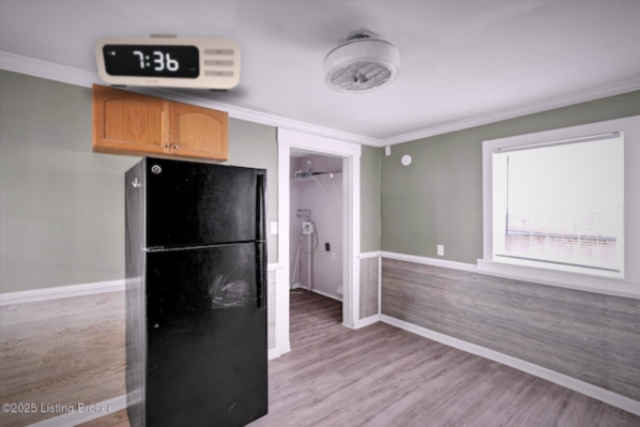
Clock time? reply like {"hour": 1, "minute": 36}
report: {"hour": 7, "minute": 36}
